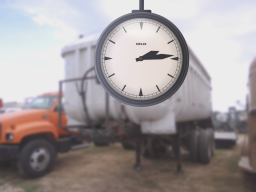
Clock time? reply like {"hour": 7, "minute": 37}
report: {"hour": 2, "minute": 14}
